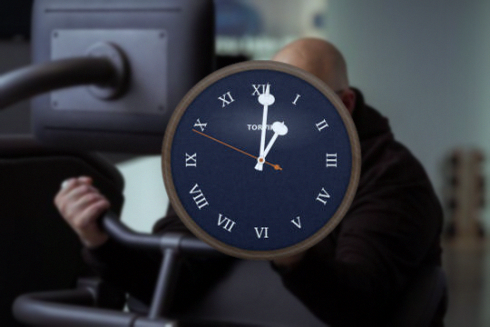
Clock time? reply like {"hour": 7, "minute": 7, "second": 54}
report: {"hour": 1, "minute": 0, "second": 49}
